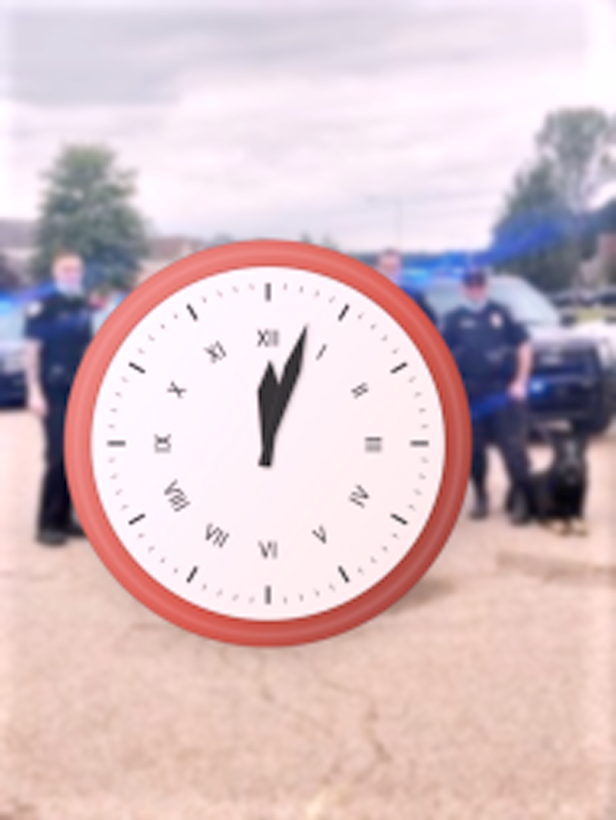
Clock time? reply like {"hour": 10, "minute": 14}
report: {"hour": 12, "minute": 3}
